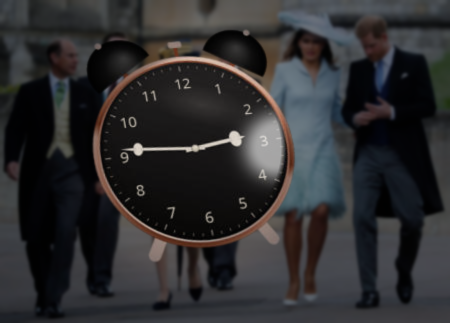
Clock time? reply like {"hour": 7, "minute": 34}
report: {"hour": 2, "minute": 46}
